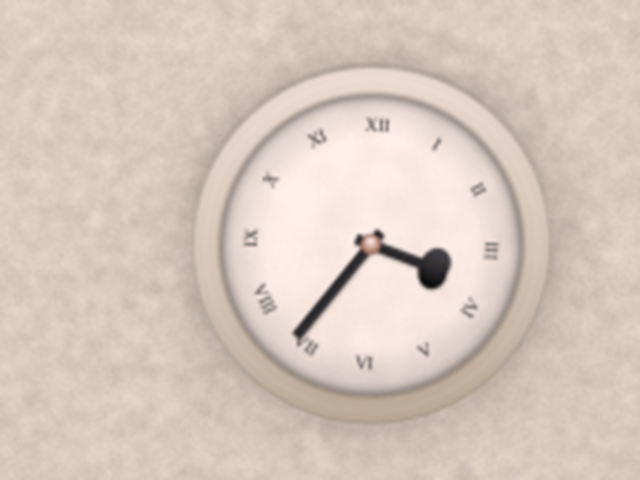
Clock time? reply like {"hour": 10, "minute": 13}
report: {"hour": 3, "minute": 36}
